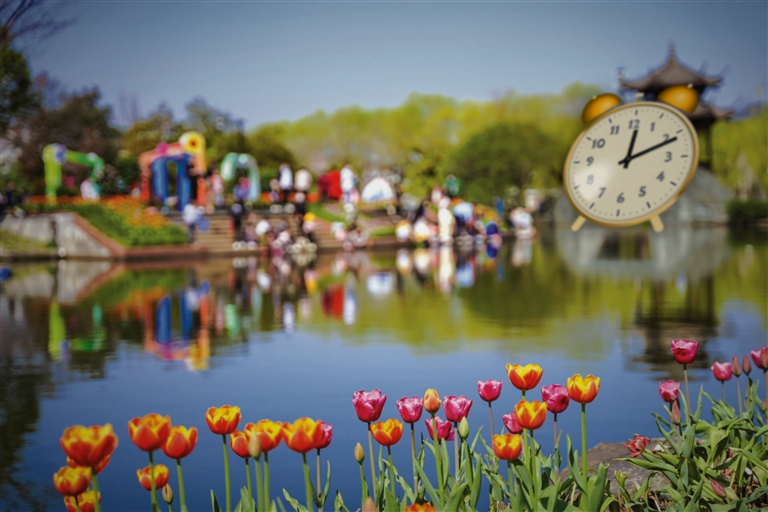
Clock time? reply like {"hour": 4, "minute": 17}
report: {"hour": 12, "minute": 11}
